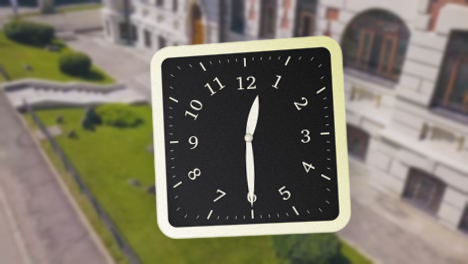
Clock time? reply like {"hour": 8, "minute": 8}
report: {"hour": 12, "minute": 30}
